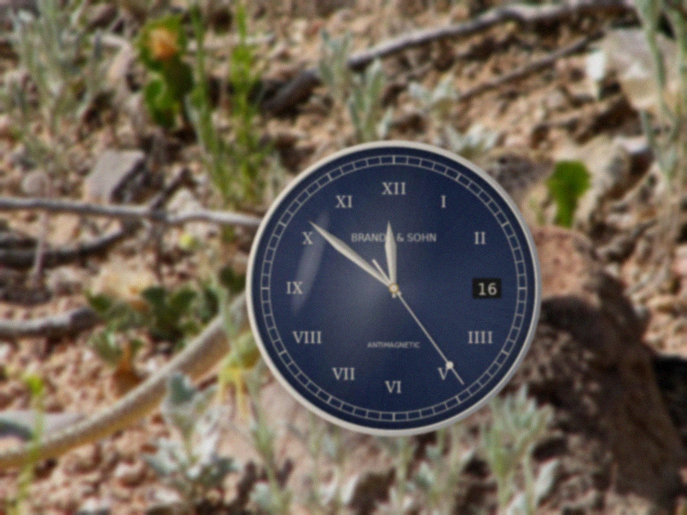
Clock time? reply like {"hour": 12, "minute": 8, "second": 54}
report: {"hour": 11, "minute": 51, "second": 24}
